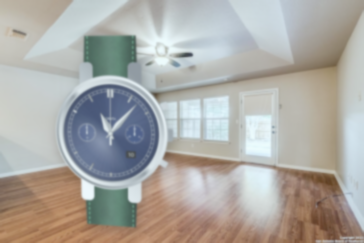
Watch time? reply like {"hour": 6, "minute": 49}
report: {"hour": 11, "minute": 7}
